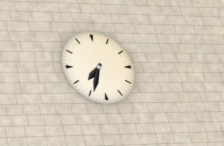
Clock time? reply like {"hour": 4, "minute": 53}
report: {"hour": 7, "minute": 34}
